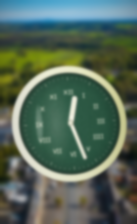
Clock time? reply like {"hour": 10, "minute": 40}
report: {"hour": 12, "minute": 27}
